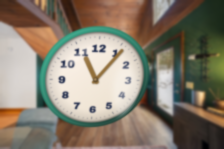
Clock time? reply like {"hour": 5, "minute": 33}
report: {"hour": 11, "minute": 6}
